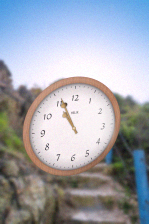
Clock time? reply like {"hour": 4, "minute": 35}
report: {"hour": 10, "minute": 56}
